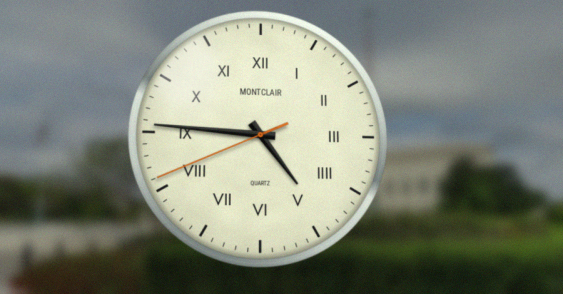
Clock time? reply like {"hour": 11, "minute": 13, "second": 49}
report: {"hour": 4, "minute": 45, "second": 41}
